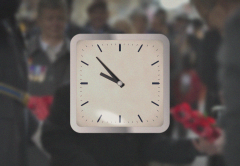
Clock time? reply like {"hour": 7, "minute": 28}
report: {"hour": 9, "minute": 53}
